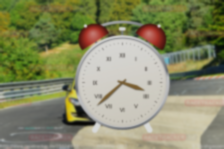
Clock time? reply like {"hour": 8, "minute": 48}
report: {"hour": 3, "minute": 38}
